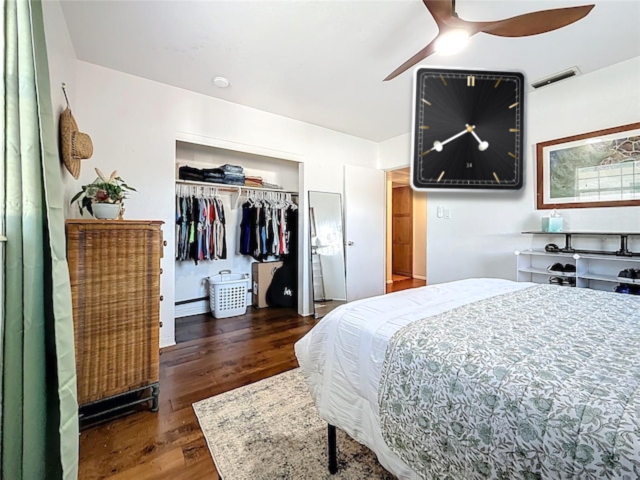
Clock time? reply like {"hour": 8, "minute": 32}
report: {"hour": 4, "minute": 40}
